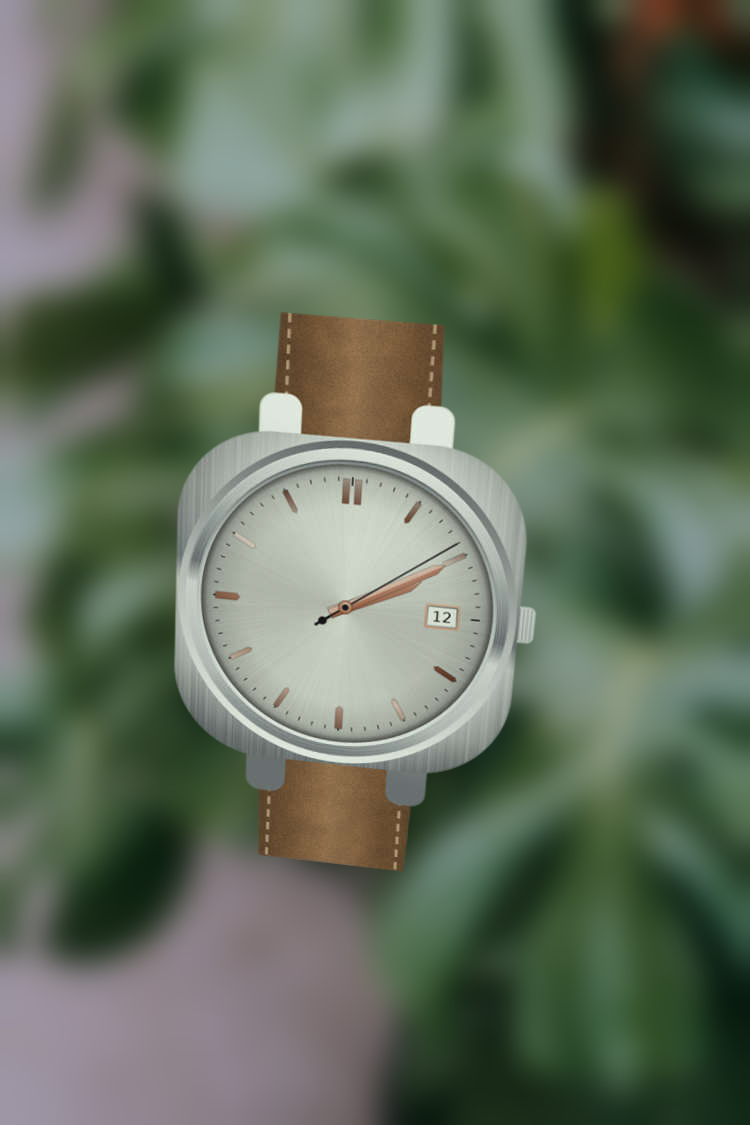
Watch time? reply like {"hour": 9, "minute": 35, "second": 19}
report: {"hour": 2, "minute": 10, "second": 9}
